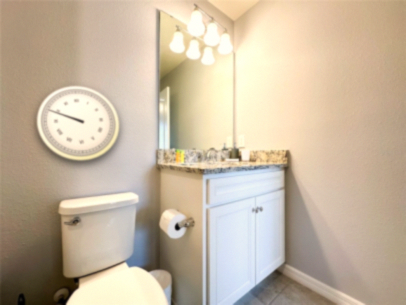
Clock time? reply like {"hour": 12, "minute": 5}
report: {"hour": 9, "minute": 49}
